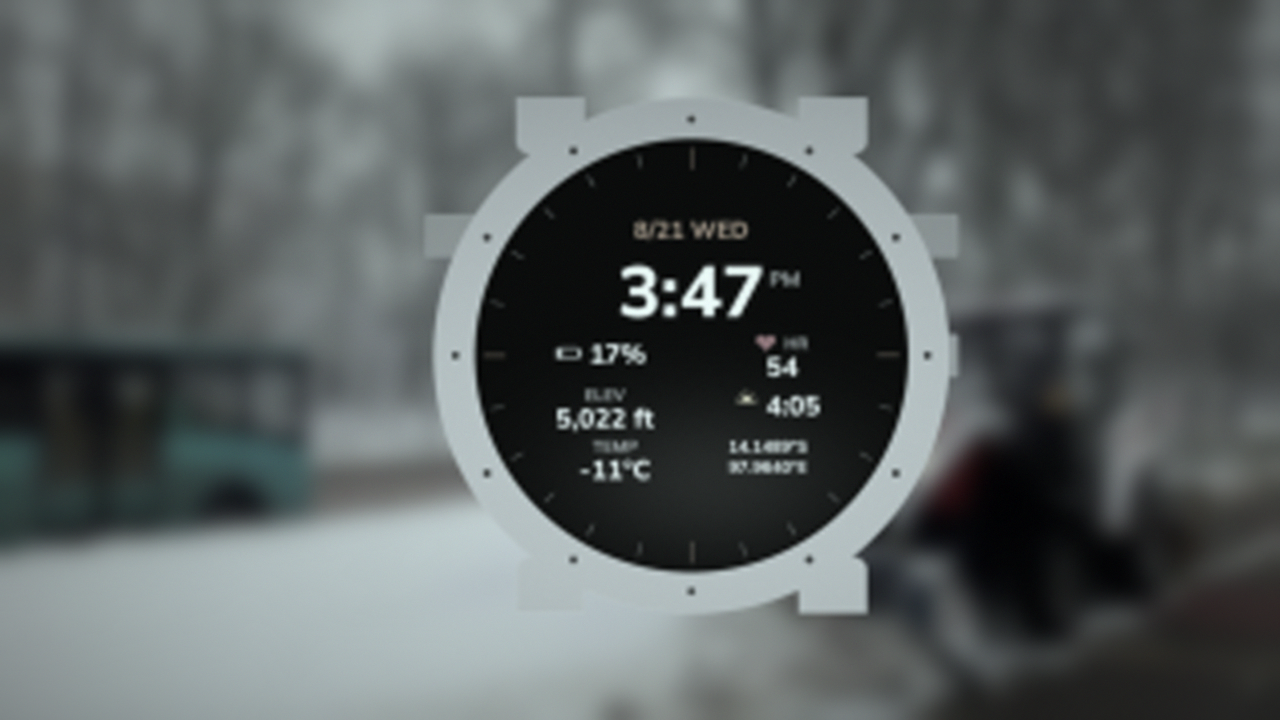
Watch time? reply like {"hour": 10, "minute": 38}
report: {"hour": 3, "minute": 47}
